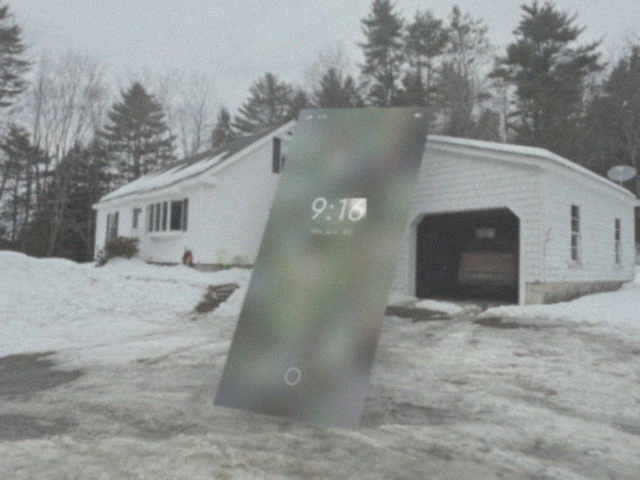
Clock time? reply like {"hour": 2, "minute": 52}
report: {"hour": 9, "minute": 16}
